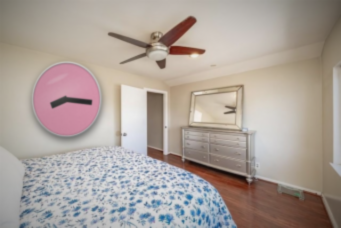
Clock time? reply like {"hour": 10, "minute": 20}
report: {"hour": 8, "minute": 16}
